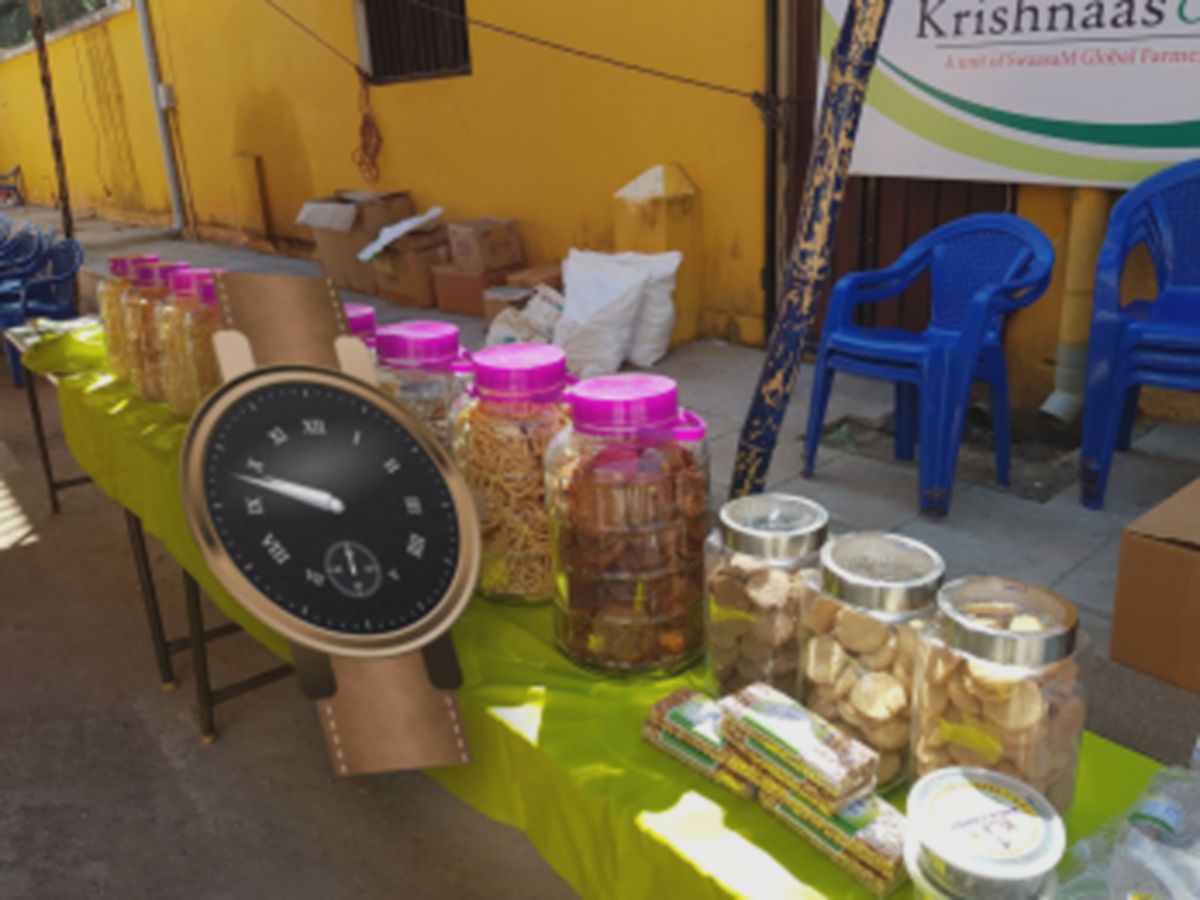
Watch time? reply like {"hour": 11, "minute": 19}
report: {"hour": 9, "minute": 48}
